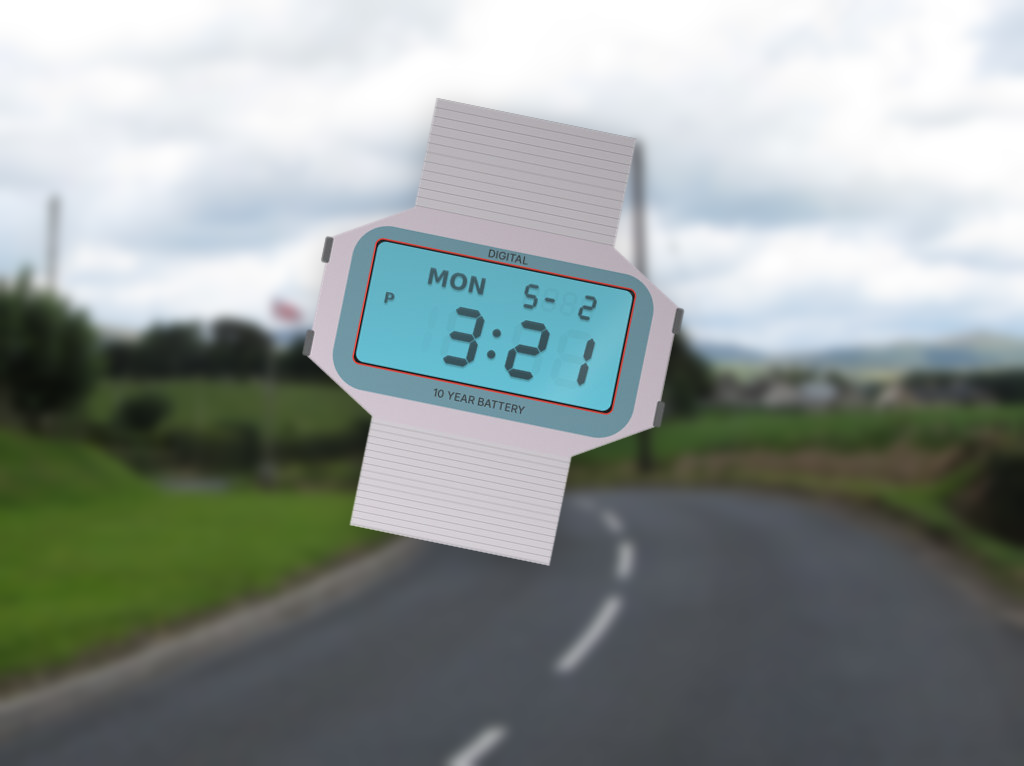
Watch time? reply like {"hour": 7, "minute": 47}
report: {"hour": 3, "minute": 21}
